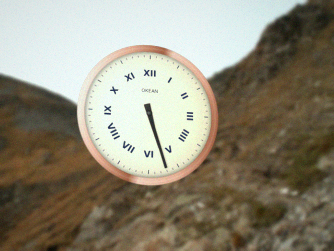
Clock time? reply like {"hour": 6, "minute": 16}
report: {"hour": 5, "minute": 27}
